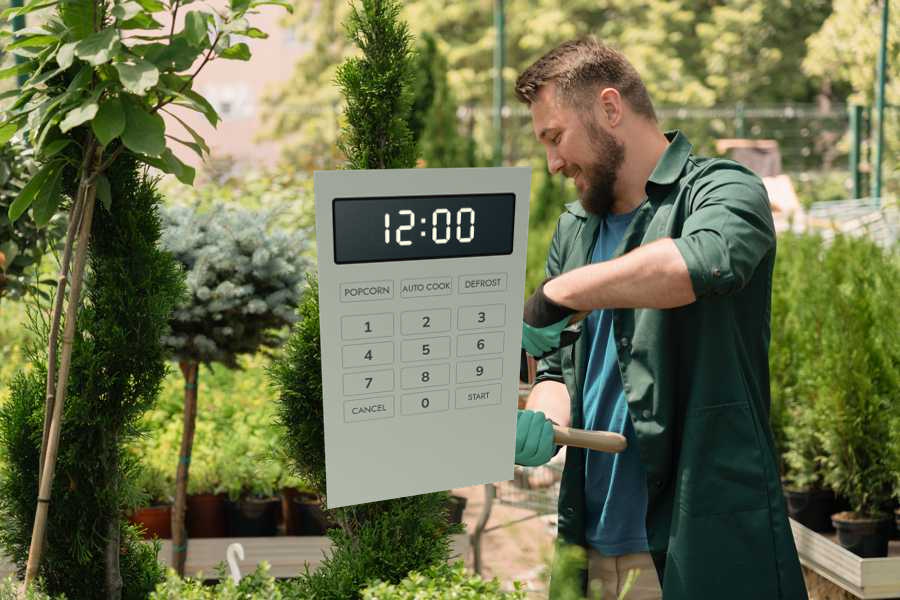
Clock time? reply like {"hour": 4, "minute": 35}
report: {"hour": 12, "minute": 0}
